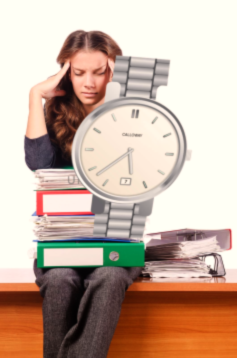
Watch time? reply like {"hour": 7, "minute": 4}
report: {"hour": 5, "minute": 38}
